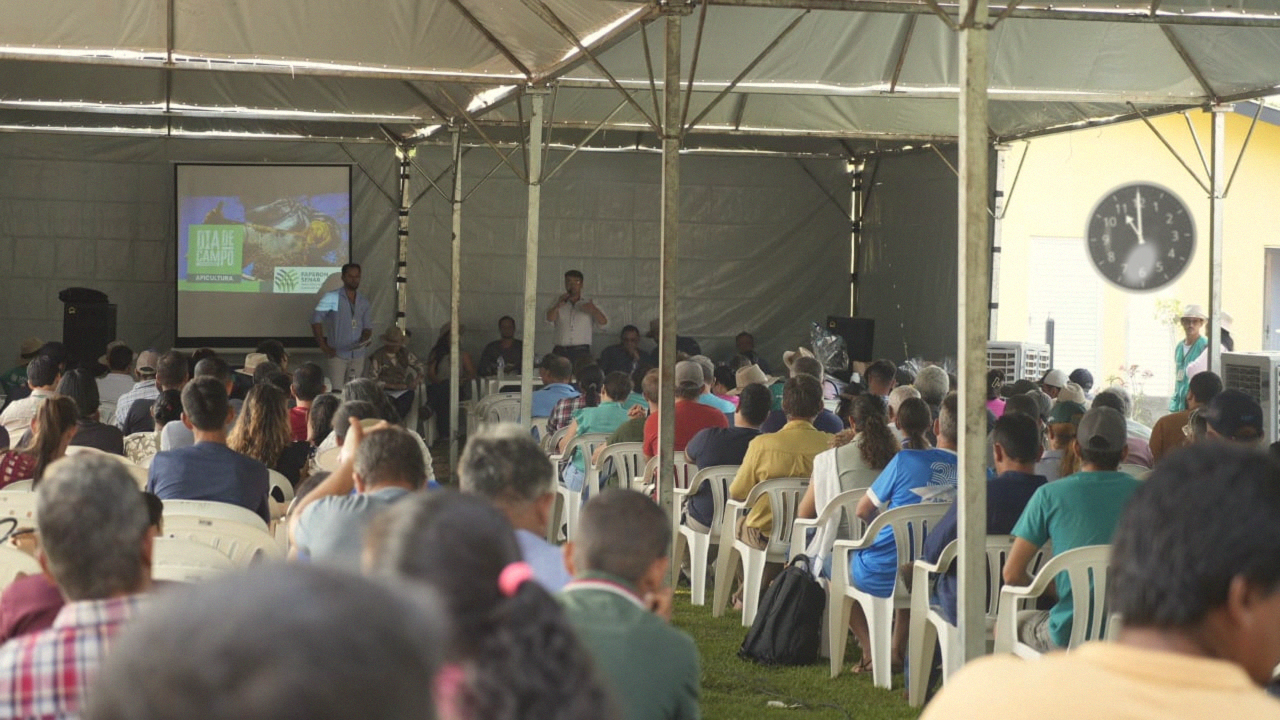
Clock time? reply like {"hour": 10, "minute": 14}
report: {"hour": 11, "minute": 0}
